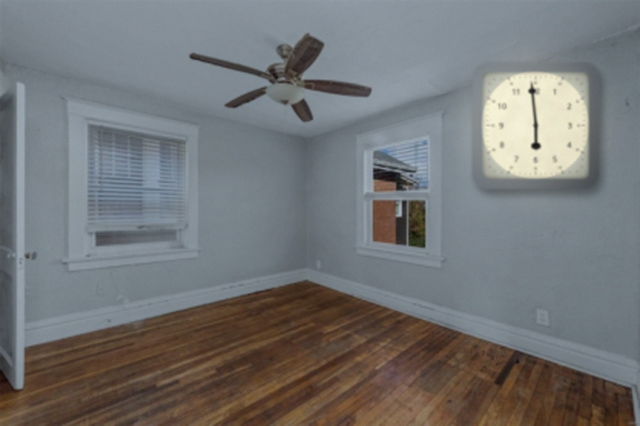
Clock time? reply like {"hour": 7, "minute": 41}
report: {"hour": 5, "minute": 59}
